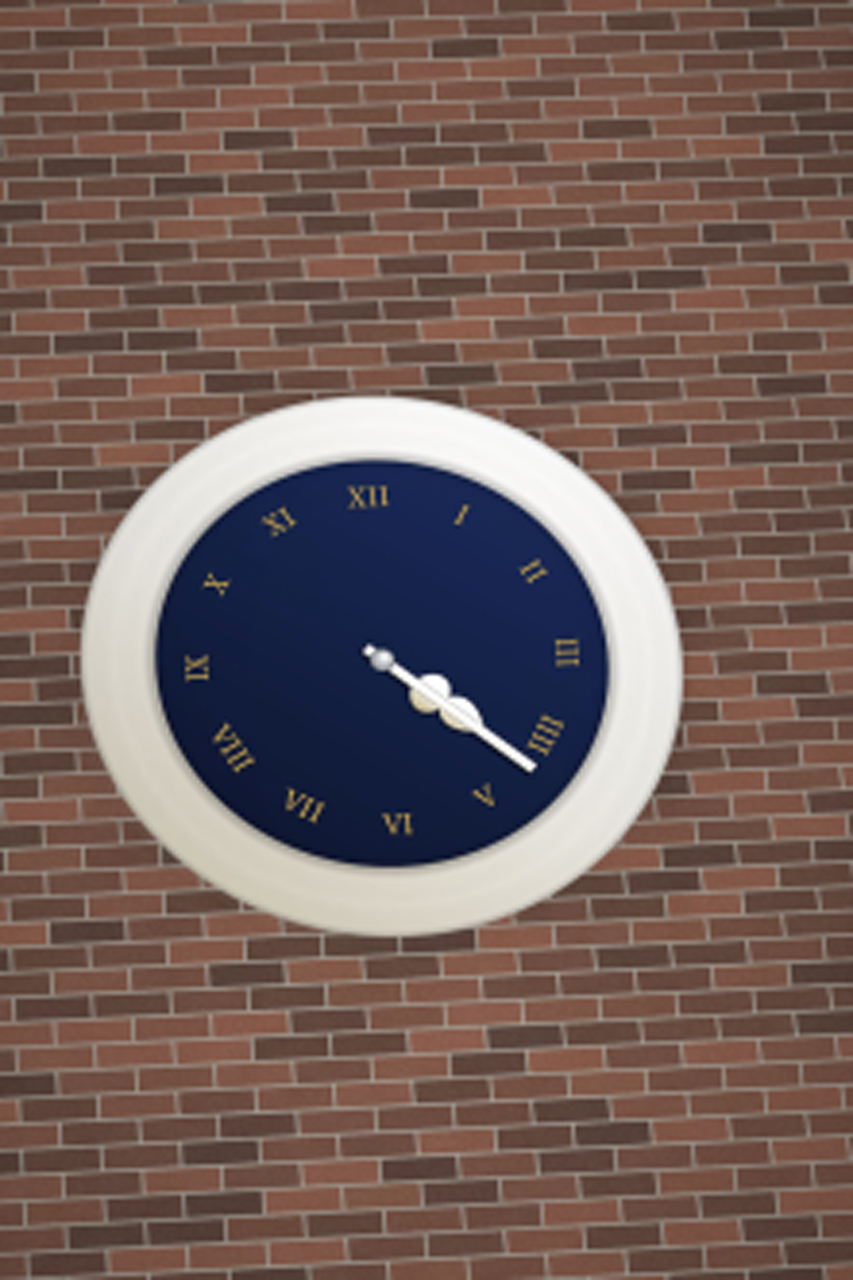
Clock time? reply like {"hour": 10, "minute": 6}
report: {"hour": 4, "minute": 22}
